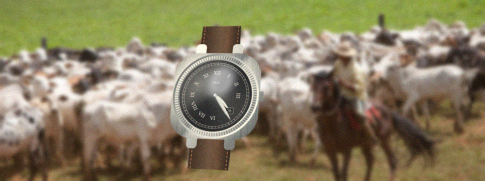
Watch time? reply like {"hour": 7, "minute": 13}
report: {"hour": 4, "minute": 24}
